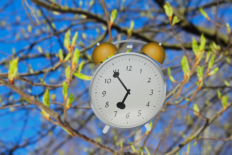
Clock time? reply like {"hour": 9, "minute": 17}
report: {"hour": 6, "minute": 54}
